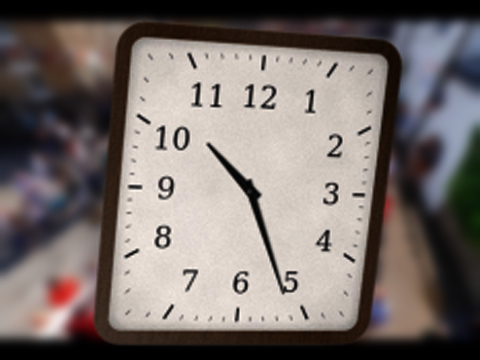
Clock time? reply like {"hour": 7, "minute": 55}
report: {"hour": 10, "minute": 26}
